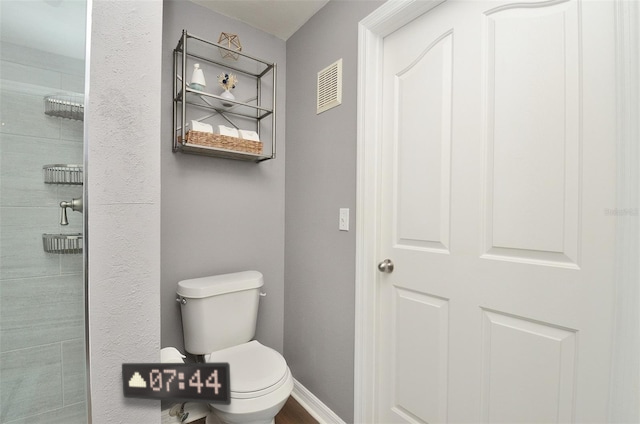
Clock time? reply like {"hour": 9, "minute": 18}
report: {"hour": 7, "minute": 44}
